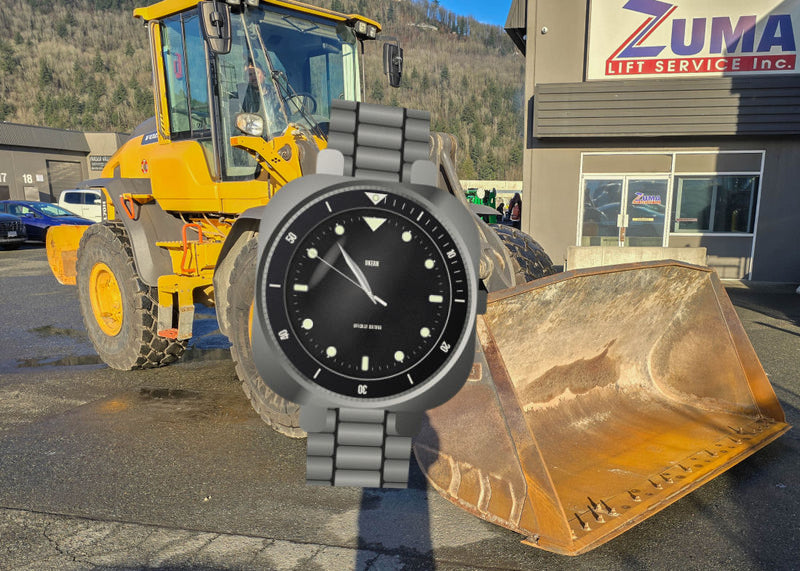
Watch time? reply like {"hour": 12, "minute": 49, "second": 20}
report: {"hour": 10, "minute": 53, "second": 50}
